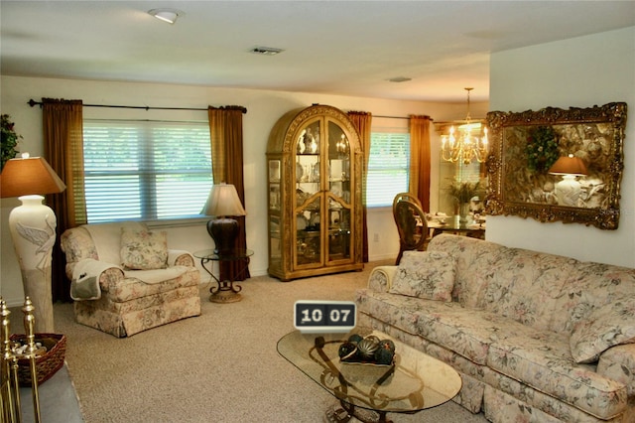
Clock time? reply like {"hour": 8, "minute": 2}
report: {"hour": 10, "minute": 7}
